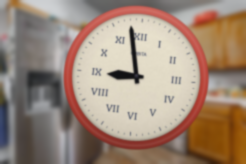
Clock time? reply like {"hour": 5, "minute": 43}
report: {"hour": 8, "minute": 58}
